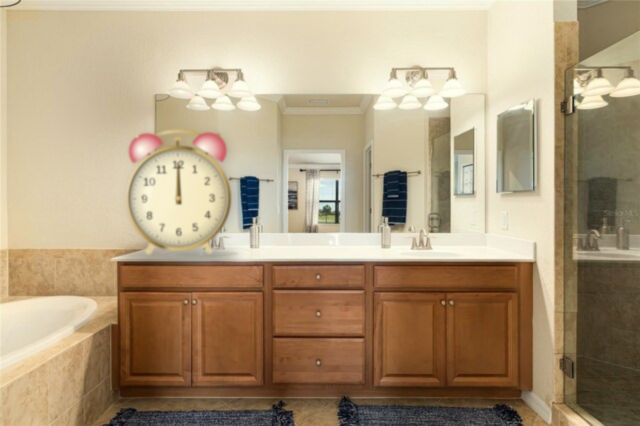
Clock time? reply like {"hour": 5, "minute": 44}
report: {"hour": 12, "minute": 0}
